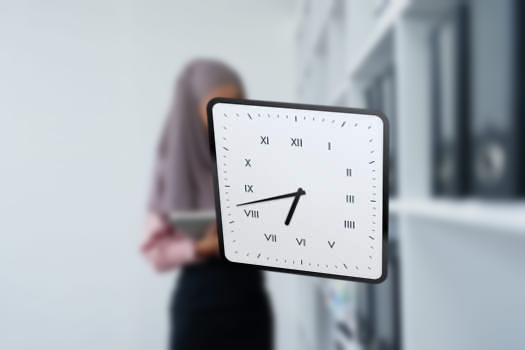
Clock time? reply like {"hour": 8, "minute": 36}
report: {"hour": 6, "minute": 42}
